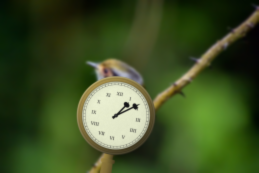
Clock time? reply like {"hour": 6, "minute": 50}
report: {"hour": 1, "minute": 9}
